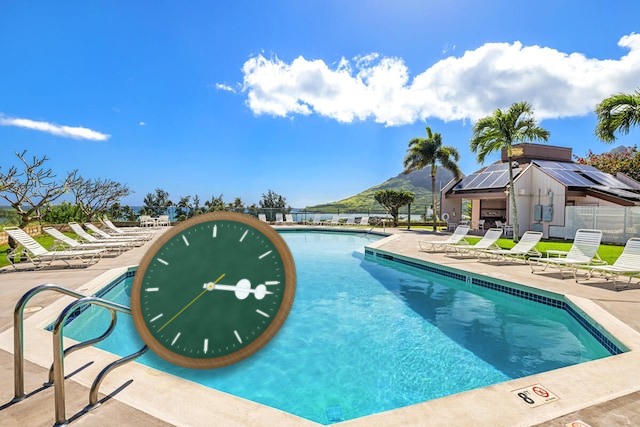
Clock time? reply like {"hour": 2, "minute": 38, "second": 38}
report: {"hour": 3, "minute": 16, "second": 38}
